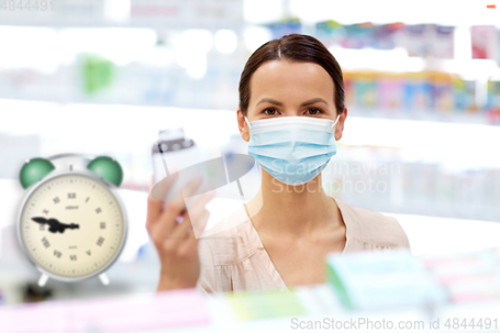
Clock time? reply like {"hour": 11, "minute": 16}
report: {"hour": 8, "minute": 47}
